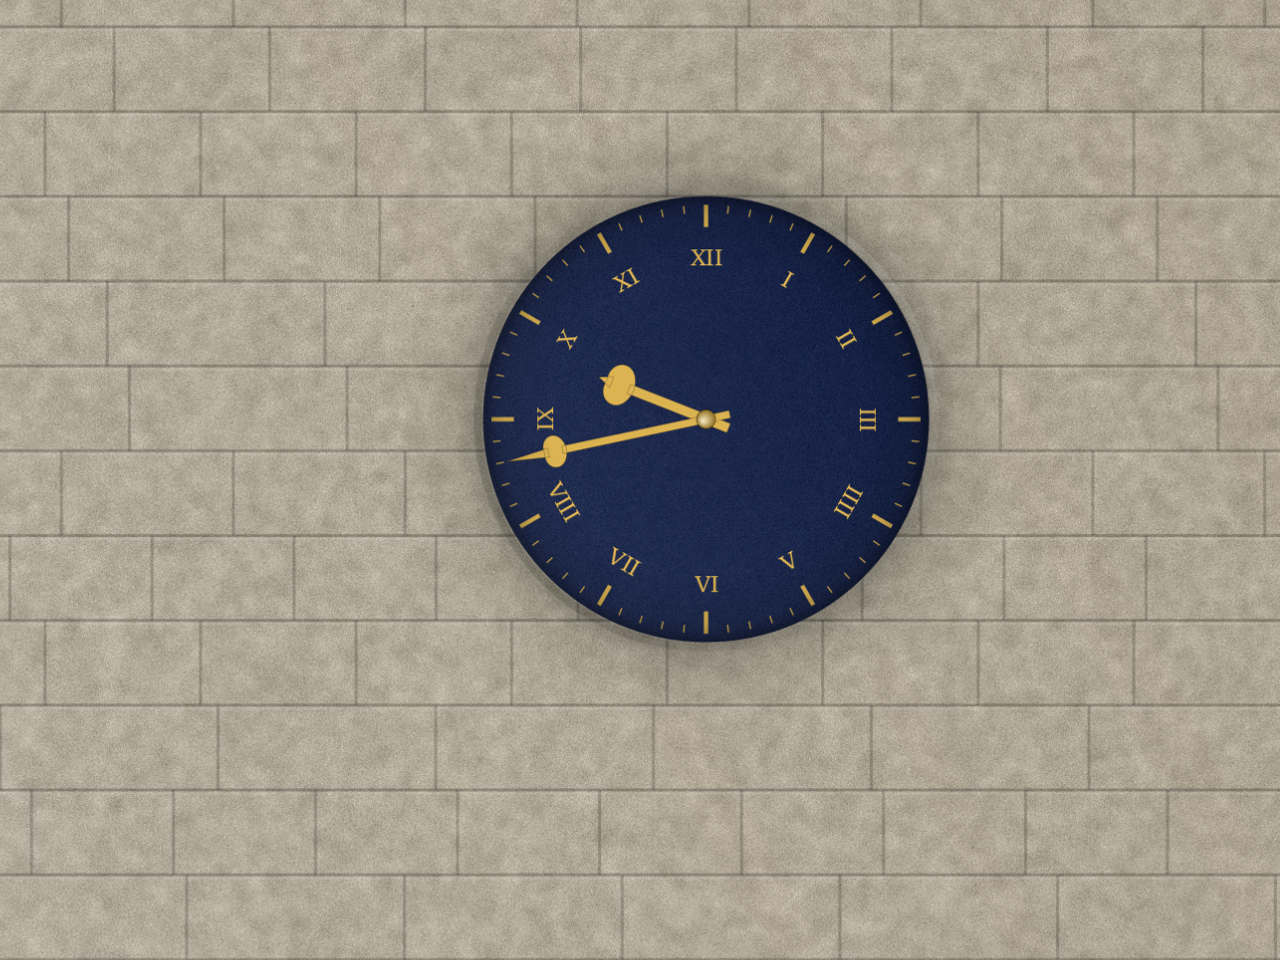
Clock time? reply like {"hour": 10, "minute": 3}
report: {"hour": 9, "minute": 43}
